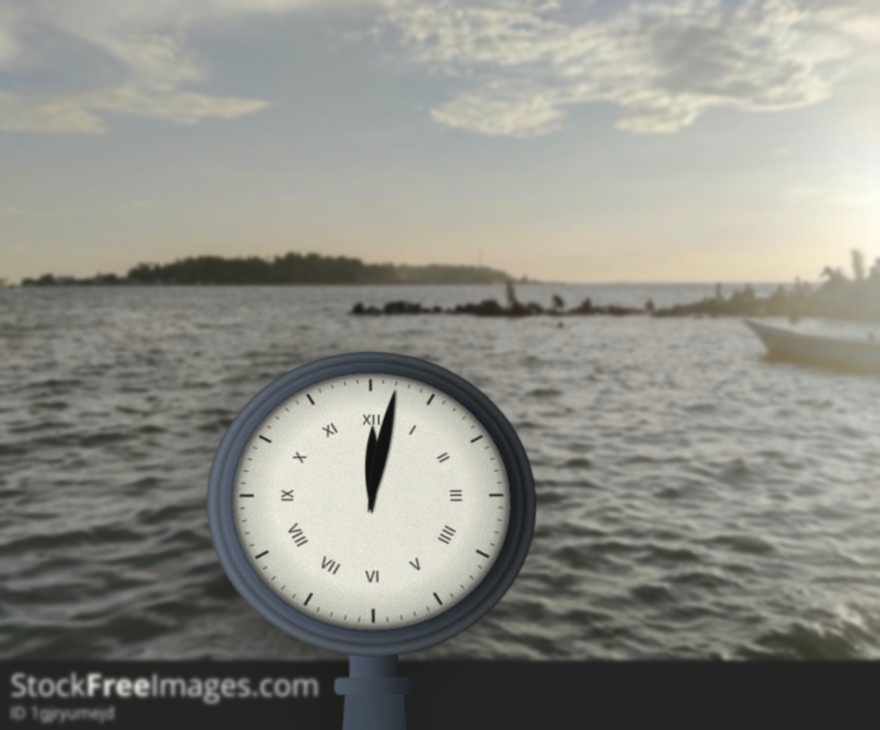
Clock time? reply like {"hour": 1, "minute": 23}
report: {"hour": 12, "minute": 2}
